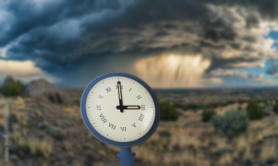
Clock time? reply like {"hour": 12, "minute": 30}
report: {"hour": 3, "minute": 0}
